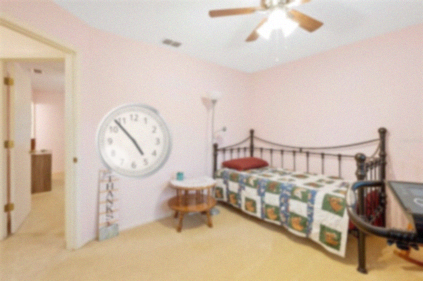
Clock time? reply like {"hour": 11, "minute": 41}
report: {"hour": 4, "minute": 53}
